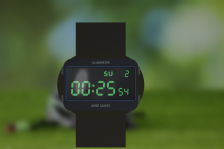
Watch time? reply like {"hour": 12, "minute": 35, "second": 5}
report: {"hour": 0, "minute": 25, "second": 54}
